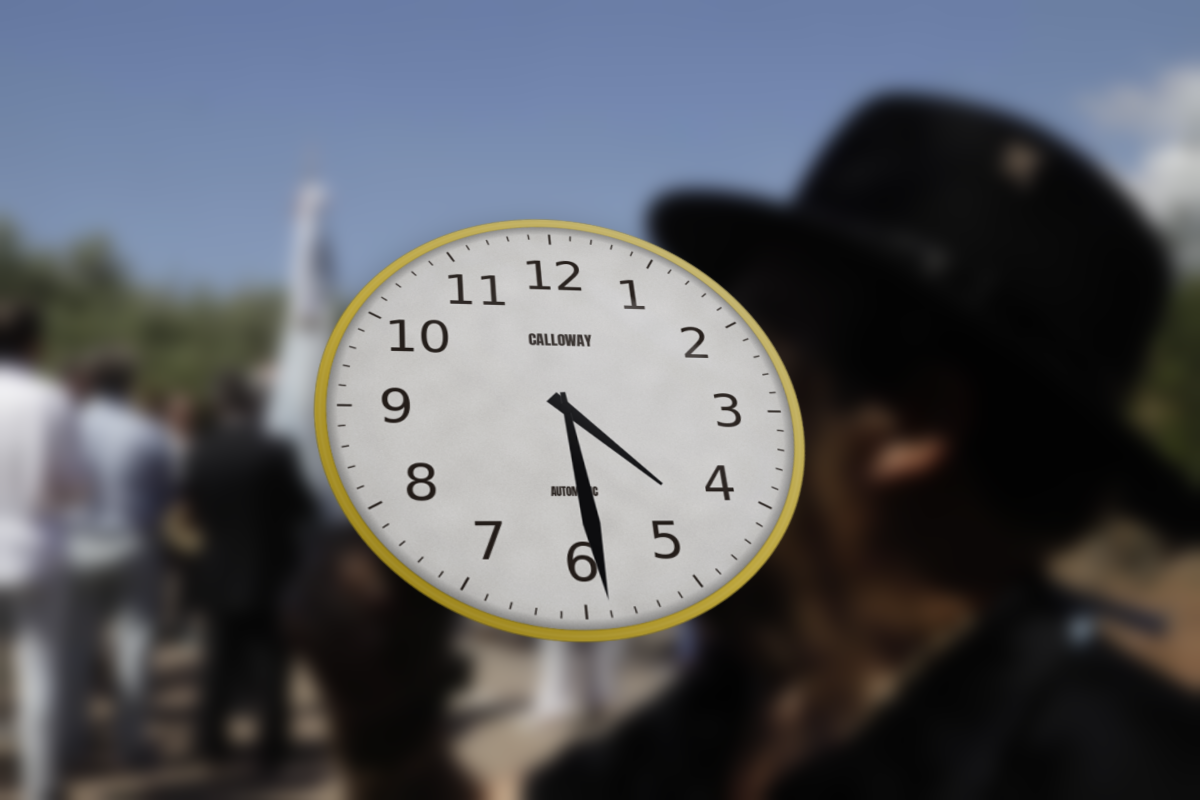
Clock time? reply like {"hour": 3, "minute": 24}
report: {"hour": 4, "minute": 29}
